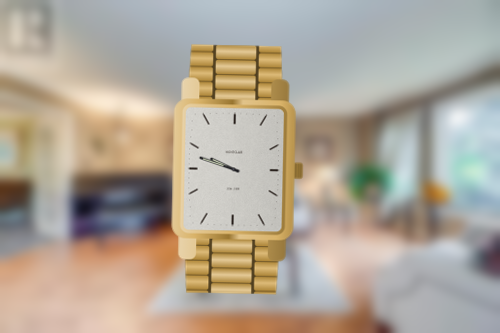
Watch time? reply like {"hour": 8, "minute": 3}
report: {"hour": 9, "minute": 48}
